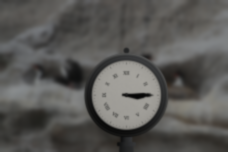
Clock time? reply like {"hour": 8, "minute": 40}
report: {"hour": 3, "minute": 15}
